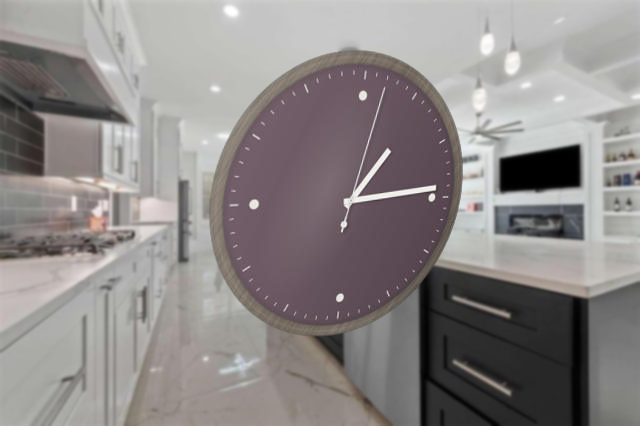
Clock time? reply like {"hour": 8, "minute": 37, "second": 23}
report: {"hour": 1, "minute": 14, "second": 2}
